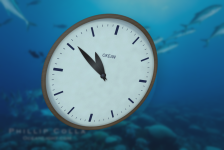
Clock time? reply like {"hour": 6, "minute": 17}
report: {"hour": 10, "minute": 51}
